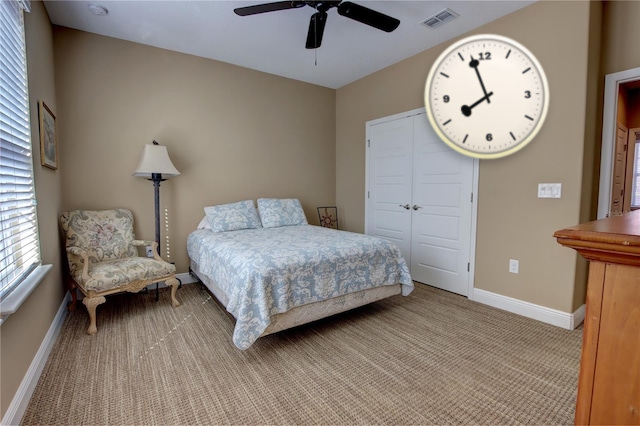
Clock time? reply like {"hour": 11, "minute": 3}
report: {"hour": 7, "minute": 57}
